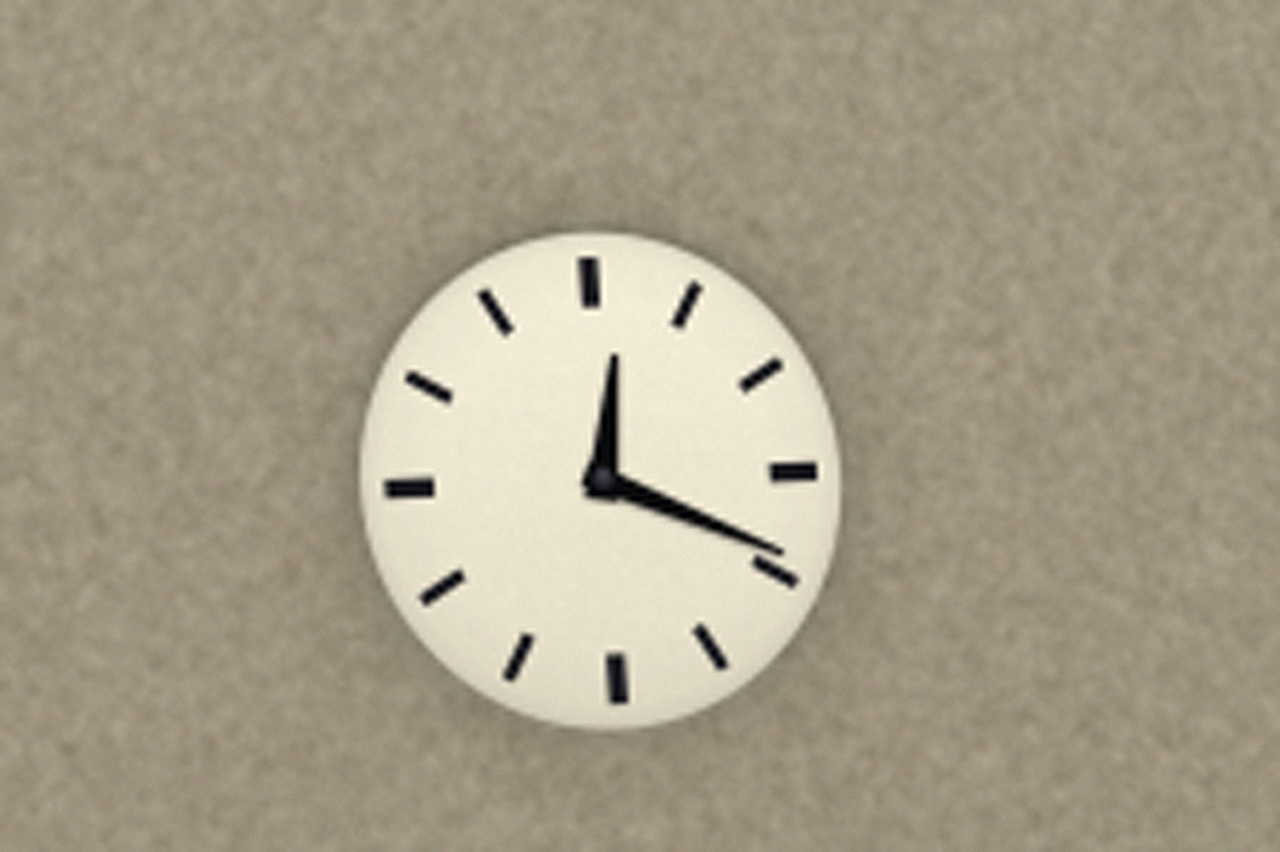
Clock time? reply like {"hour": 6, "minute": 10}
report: {"hour": 12, "minute": 19}
